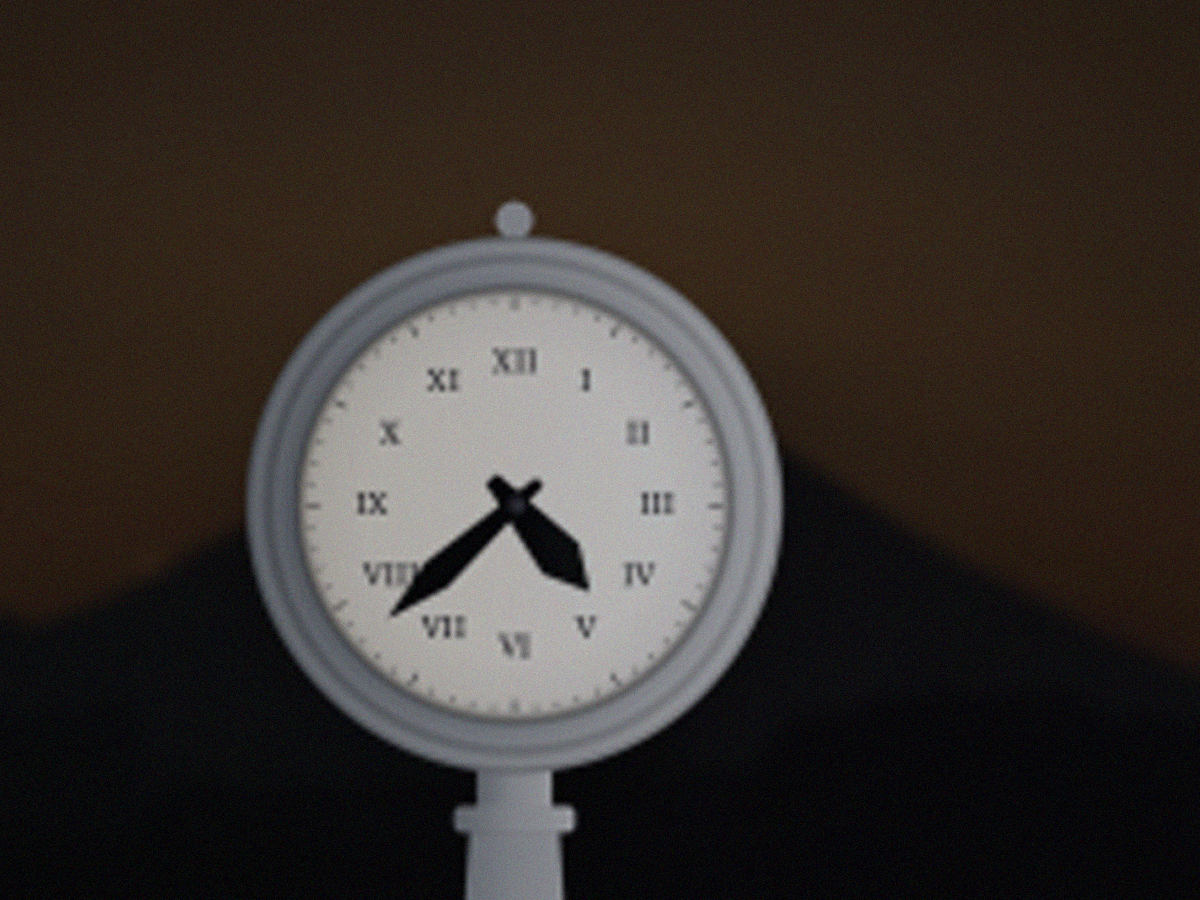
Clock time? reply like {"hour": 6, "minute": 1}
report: {"hour": 4, "minute": 38}
